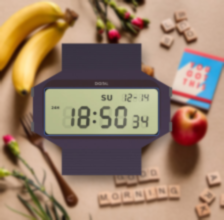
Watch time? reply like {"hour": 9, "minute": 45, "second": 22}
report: {"hour": 18, "minute": 50, "second": 34}
